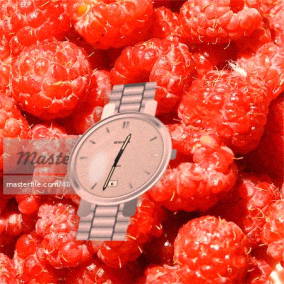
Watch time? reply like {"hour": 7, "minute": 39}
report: {"hour": 12, "minute": 32}
